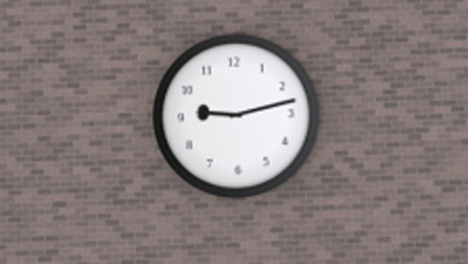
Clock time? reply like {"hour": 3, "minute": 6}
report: {"hour": 9, "minute": 13}
